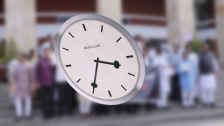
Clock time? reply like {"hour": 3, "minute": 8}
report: {"hour": 3, "minute": 35}
